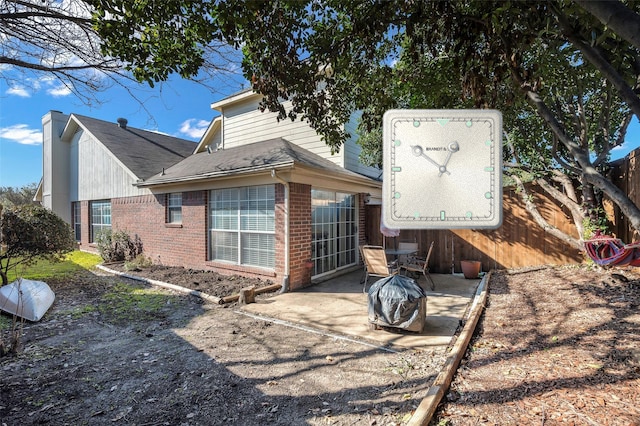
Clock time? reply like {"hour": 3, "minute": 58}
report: {"hour": 12, "minute": 51}
